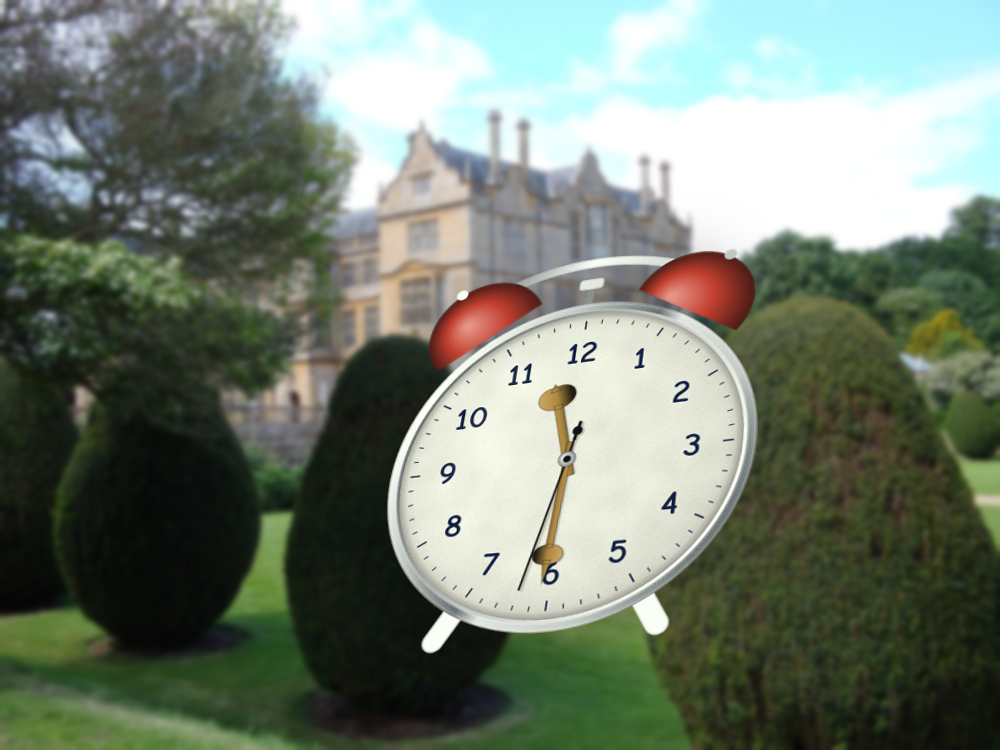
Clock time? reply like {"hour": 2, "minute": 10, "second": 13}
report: {"hour": 11, "minute": 30, "second": 32}
